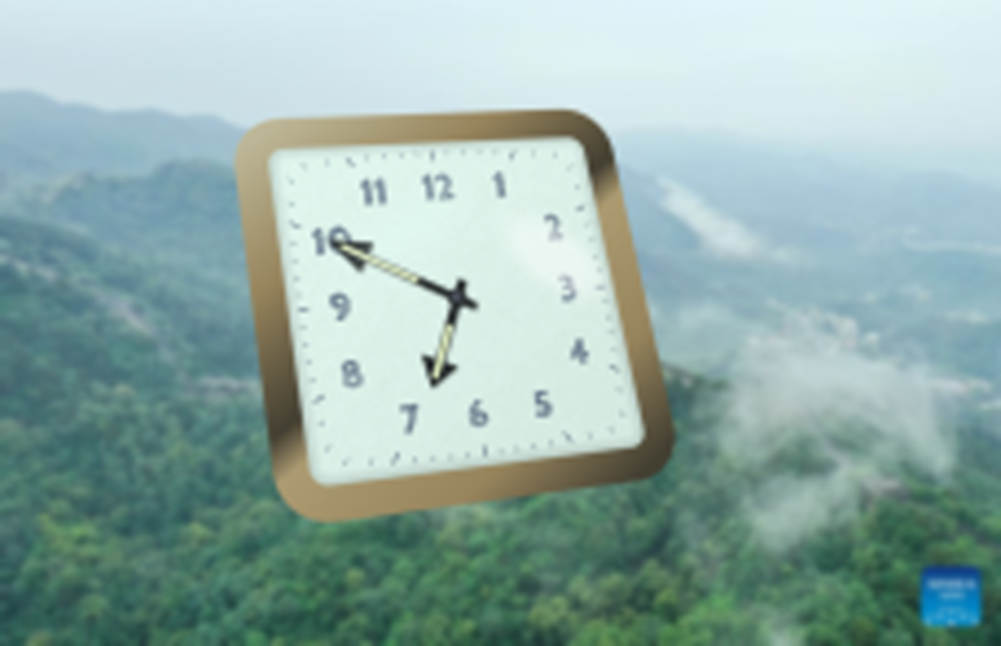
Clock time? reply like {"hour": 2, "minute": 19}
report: {"hour": 6, "minute": 50}
